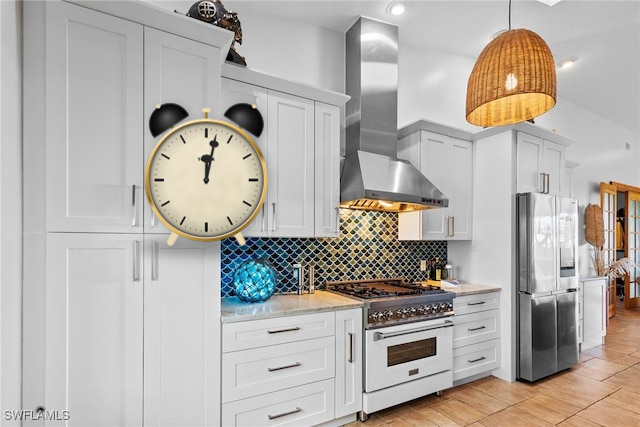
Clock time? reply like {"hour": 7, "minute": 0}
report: {"hour": 12, "minute": 2}
